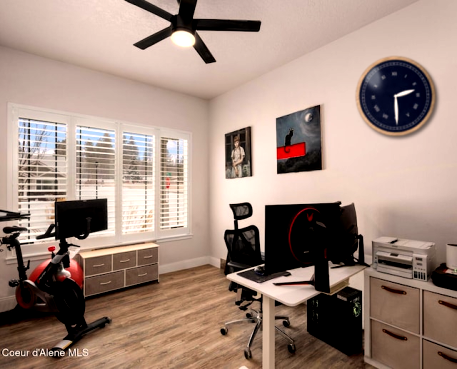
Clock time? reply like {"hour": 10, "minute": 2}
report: {"hour": 2, "minute": 30}
